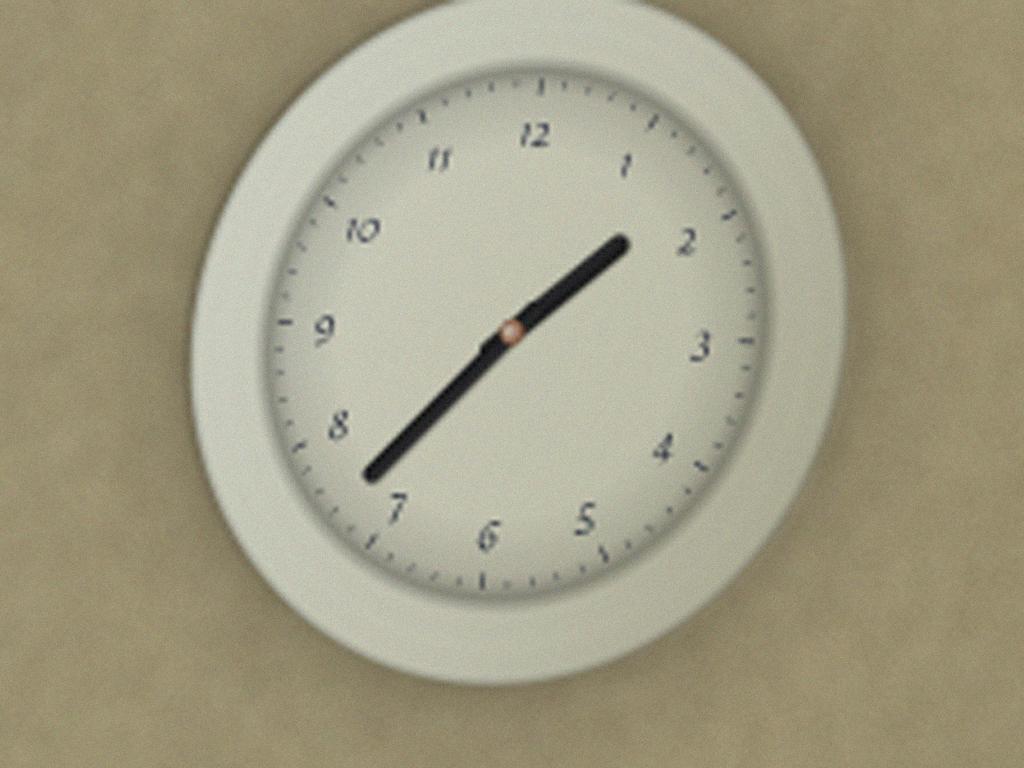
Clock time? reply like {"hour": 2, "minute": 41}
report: {"hour": 1, "minute": 37}
